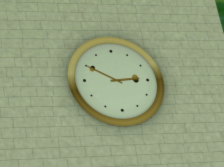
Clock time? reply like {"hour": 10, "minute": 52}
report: {"hour": 2, "minute": 50}
